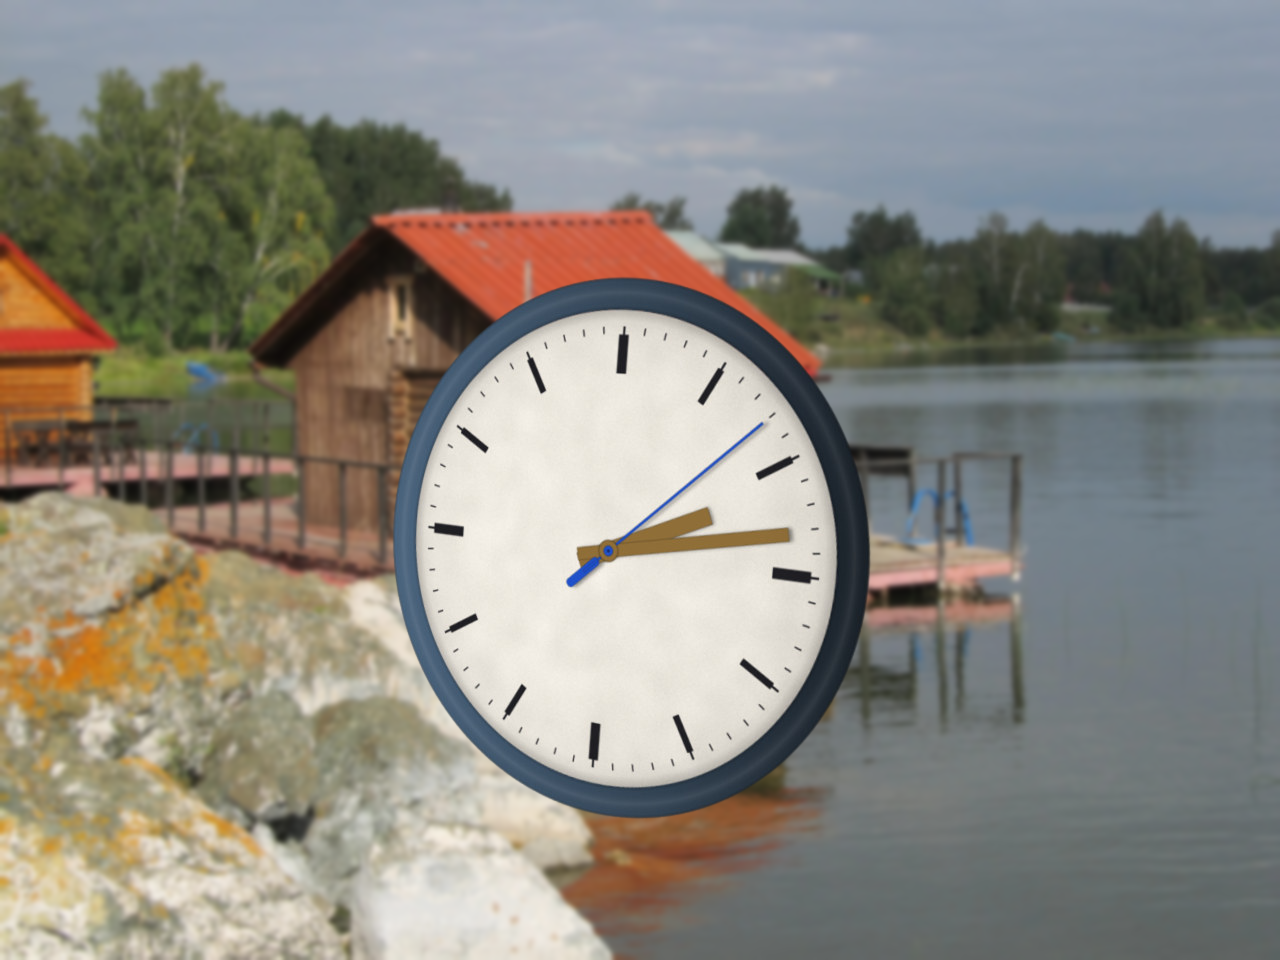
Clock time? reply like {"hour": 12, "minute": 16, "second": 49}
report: {"hour": 2, "minute": 13, "second": 8}
